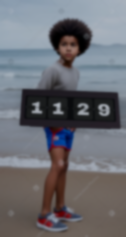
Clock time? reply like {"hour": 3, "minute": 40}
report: {"hour": 11, "minute": 29}
